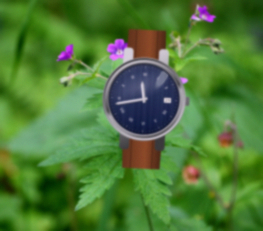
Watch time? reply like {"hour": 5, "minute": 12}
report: {"hour": 11, "minute": 43}
